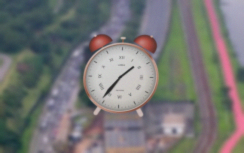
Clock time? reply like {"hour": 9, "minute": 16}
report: {"hour": 1, "minute": 36}
